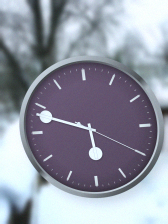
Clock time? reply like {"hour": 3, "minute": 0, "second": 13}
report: {"hour": 5, "minute": 48, "second": 20}
